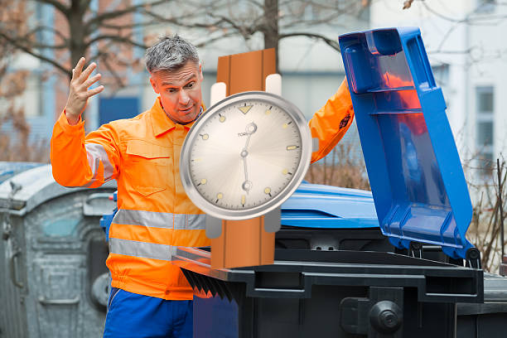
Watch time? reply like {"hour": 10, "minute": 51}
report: {"hour": 12, "minute": 29}
